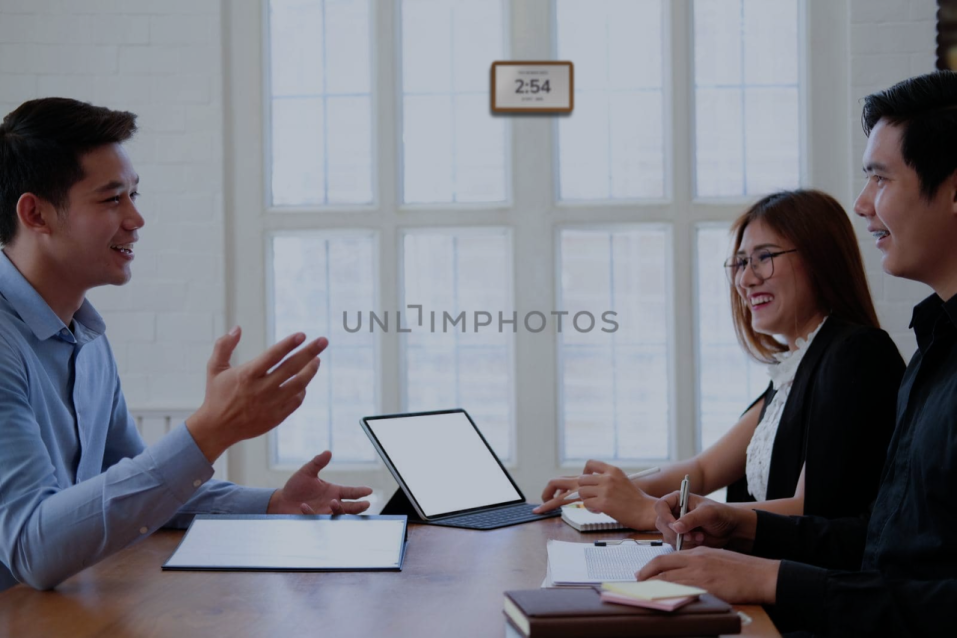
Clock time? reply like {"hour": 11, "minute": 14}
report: {"hour": 2, "minute": 54}
